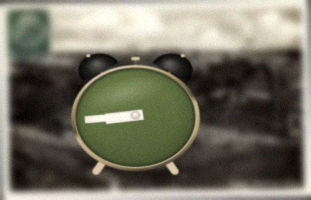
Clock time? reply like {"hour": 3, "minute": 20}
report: {"hour": 8, "minute": 44}
